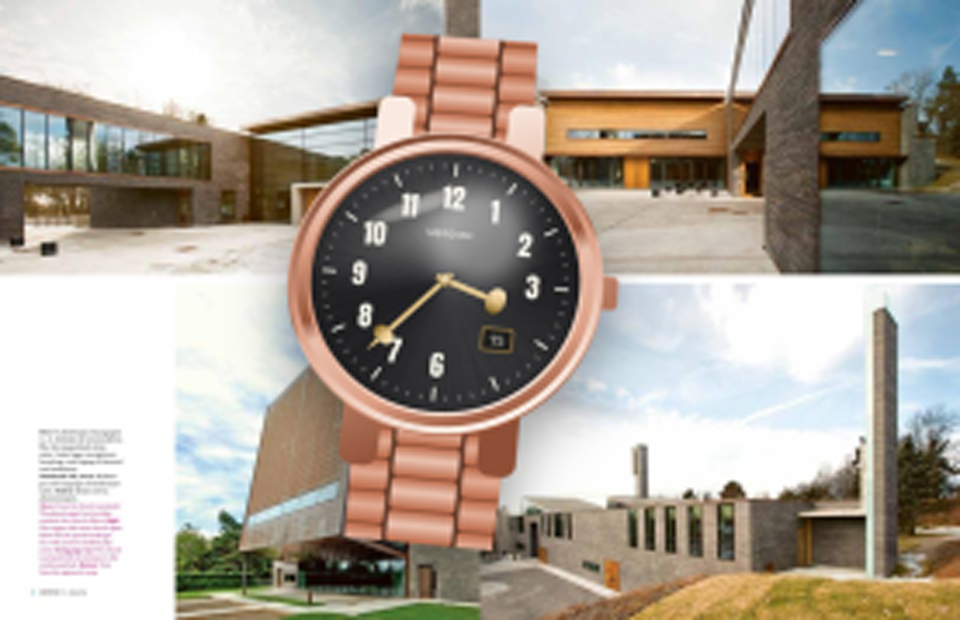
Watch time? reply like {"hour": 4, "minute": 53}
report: {"hour": 3, "minute": 37}
